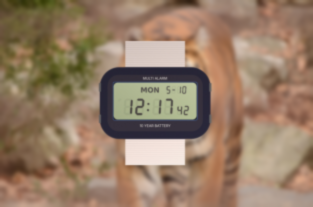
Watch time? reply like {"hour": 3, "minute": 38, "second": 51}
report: {"hour": 12, "minute": 17, "second": 42}
